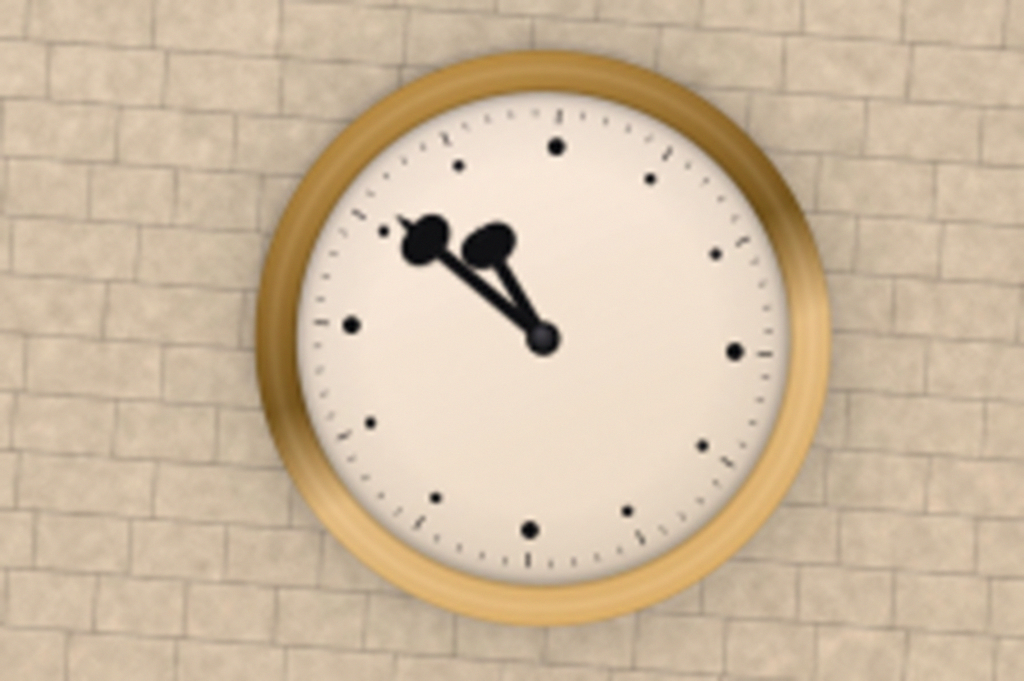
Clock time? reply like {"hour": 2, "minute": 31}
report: {"hour": 10, "minute": 51}
